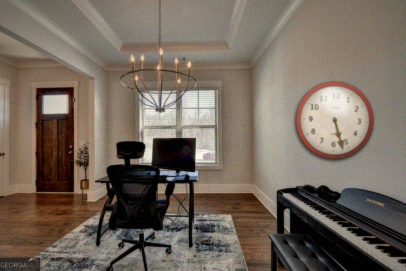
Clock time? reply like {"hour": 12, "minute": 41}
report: {"hour": 5, "minute": 27}
